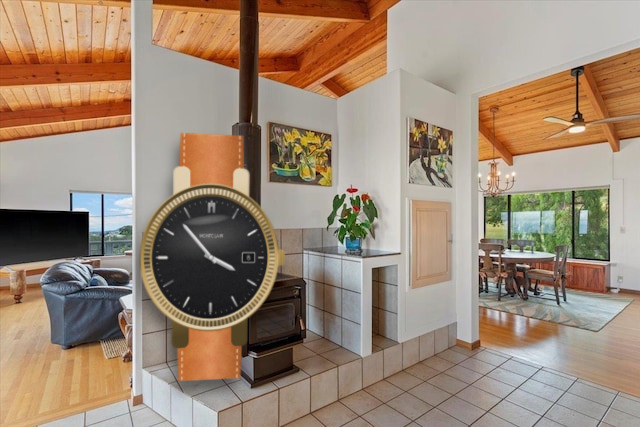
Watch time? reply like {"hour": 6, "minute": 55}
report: {"hour": 3, "minute": 53}
